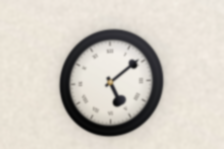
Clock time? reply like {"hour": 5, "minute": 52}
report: {"hour": 5, "minute": 9}
